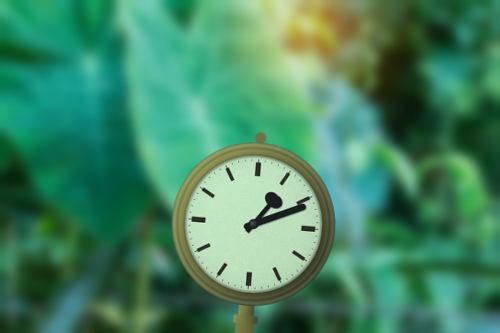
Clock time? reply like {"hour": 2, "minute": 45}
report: {"hour": 1, "minute": 11}
